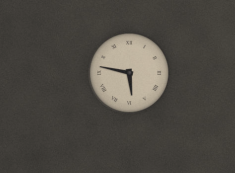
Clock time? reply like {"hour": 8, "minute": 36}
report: {"hour": 5, "minute": 47}
